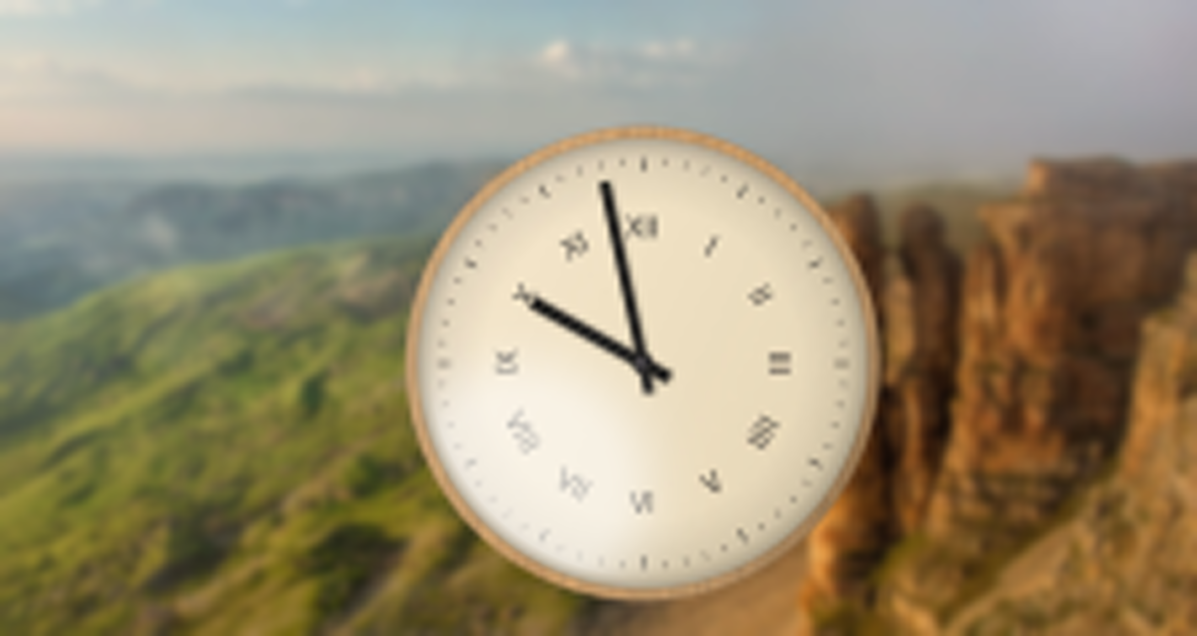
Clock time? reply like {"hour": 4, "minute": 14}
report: {"hour": 9, "minute": 58}
